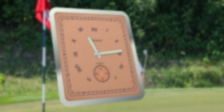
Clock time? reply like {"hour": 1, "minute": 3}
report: {"hour": 11, "minute": 14}
